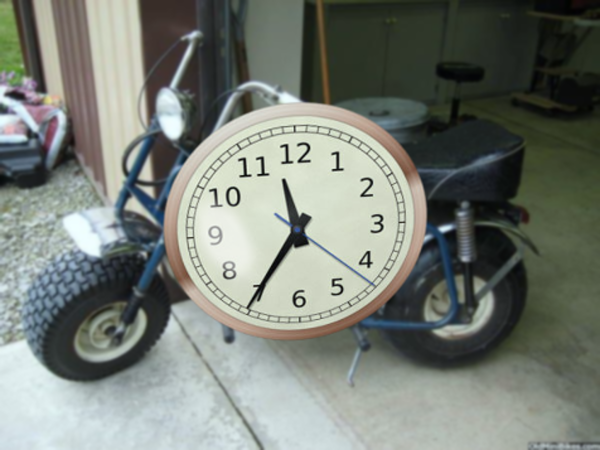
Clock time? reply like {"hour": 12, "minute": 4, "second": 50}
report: {"hour": 11, "minute": 35, "second": 22}
